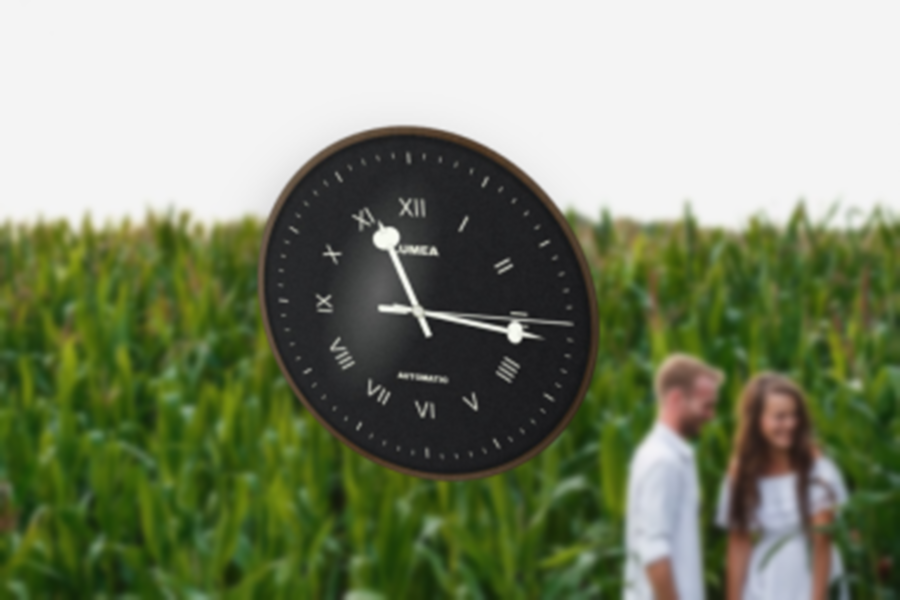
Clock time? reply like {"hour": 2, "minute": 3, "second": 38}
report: {"hour": 11, "minute": 16, "second": 15}
